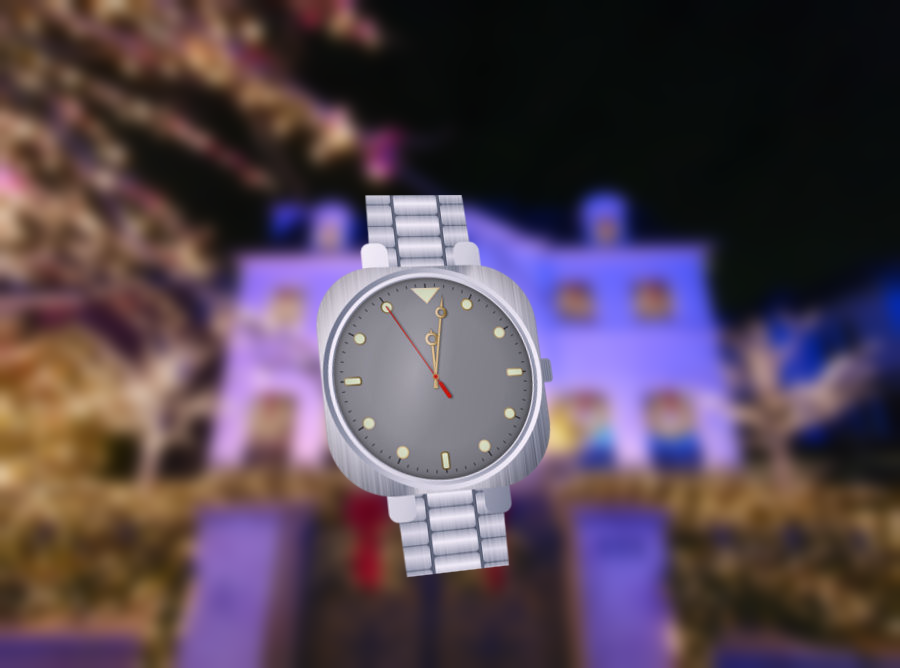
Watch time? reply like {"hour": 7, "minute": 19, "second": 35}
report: {"hour": 12, "minute": 1, "second": 55}
